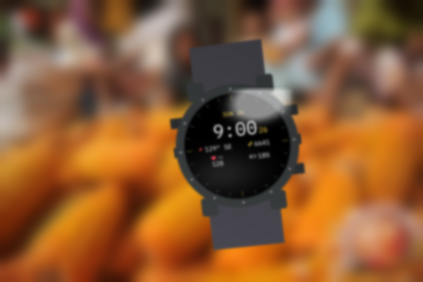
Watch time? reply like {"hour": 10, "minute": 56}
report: {"hour": 9, "minute": 0}
